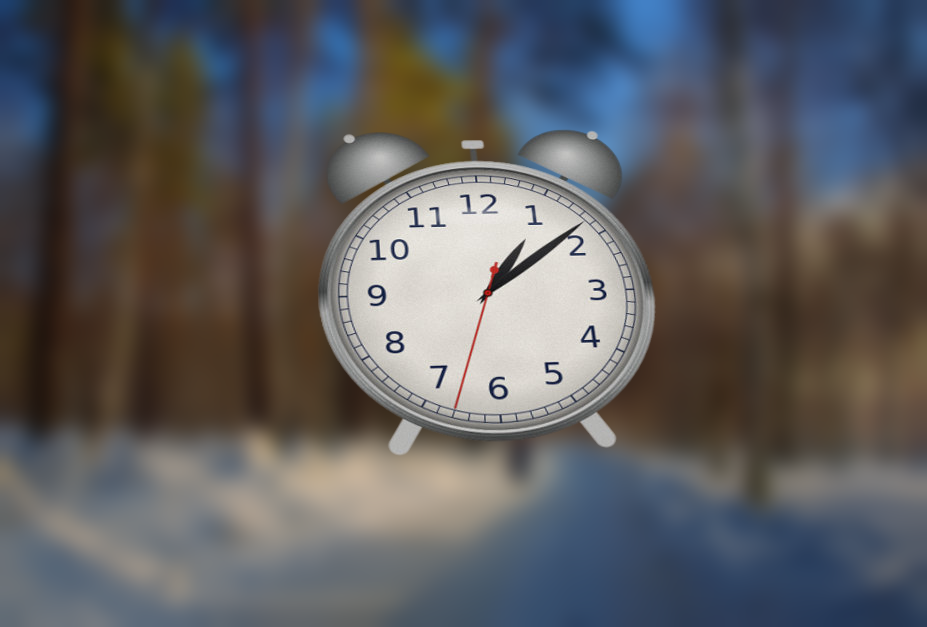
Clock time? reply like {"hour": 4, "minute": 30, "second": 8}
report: {"hour": 1, "minute": 8, "second": 33}
